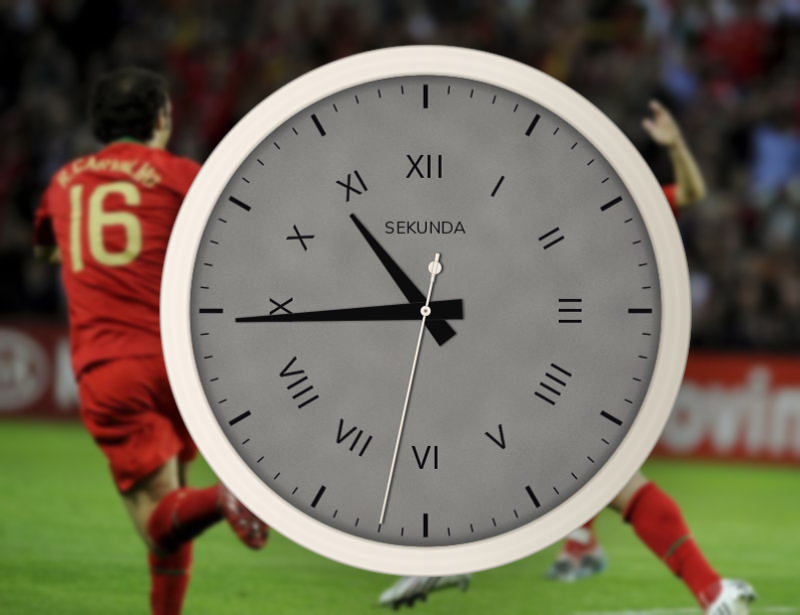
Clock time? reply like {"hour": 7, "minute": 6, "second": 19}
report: {"hour": 10, "minute": 44, "second": 32}
